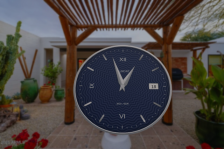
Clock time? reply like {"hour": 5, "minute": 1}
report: {"hour": 12, "minute": 57}
